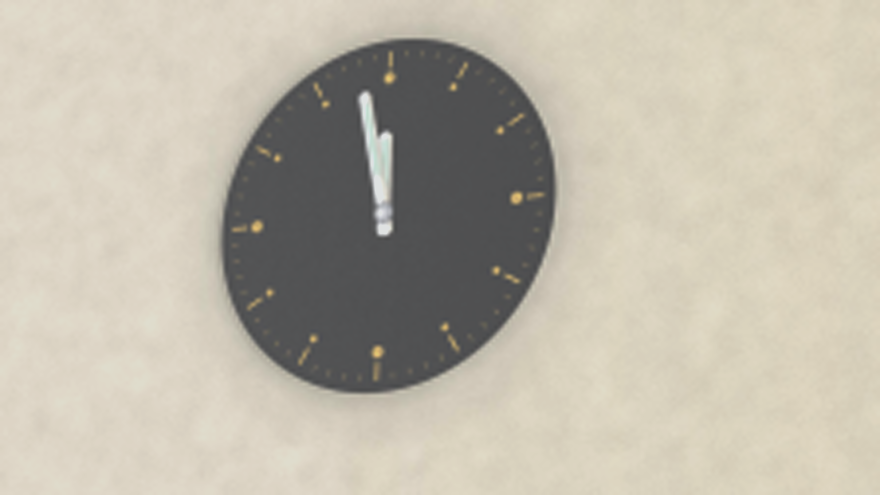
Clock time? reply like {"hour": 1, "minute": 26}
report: {"hour": 11, "minute": 58}
